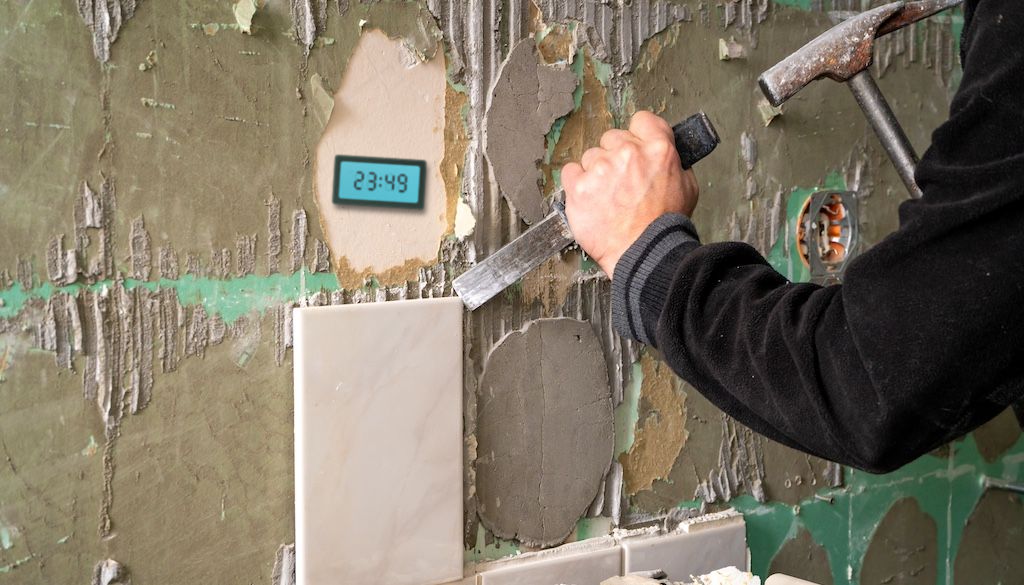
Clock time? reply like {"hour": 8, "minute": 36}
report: {"hour": 23, "minute": 49}
